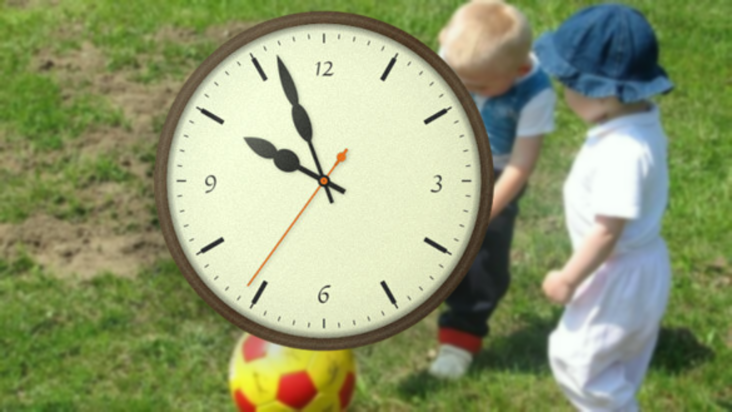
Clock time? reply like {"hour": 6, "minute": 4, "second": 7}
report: {"hour": 9, "minute": 56, "second": 36}
